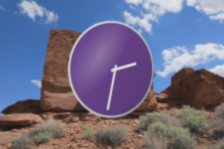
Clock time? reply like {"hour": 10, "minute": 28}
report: {"hour": 2, "minute": 32}
